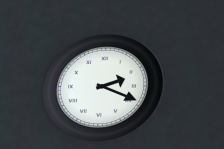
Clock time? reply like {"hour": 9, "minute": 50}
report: {"hour": 2, "minute": 19}
